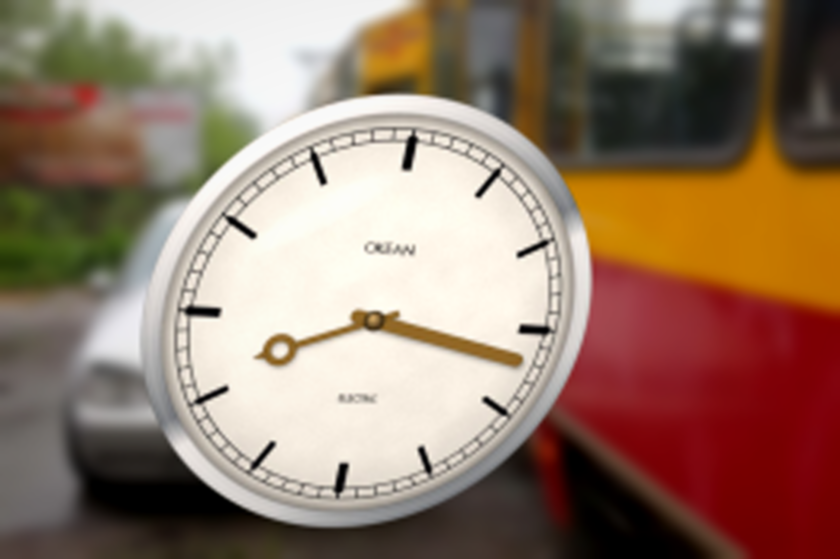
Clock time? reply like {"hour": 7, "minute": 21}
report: {"hour": 8, "minute": 17}
